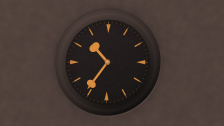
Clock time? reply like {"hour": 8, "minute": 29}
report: {"hour": 10, "minute": 36}
